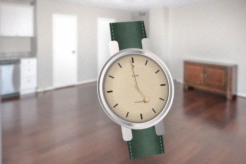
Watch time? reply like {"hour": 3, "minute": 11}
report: {"hour": 4, "minute": 59}
